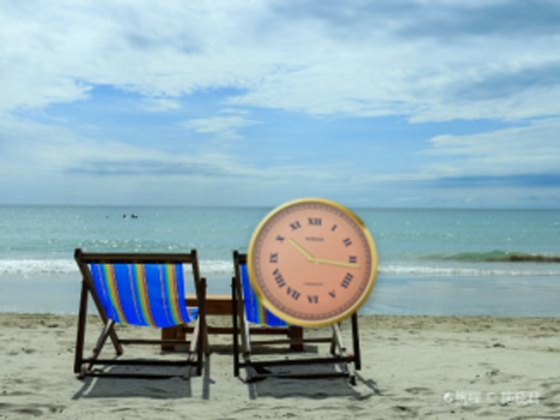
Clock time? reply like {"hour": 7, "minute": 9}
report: {"hour": 10, "minute": 16}
